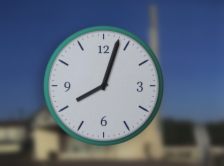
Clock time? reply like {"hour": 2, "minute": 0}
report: {"hour": 8, "minute": 3}
